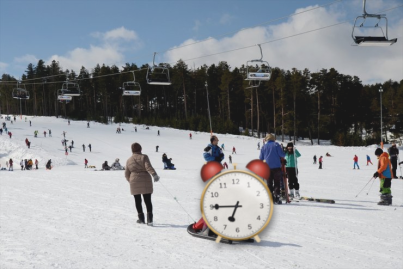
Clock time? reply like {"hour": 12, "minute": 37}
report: {"hour": 6, "minute": 45}
